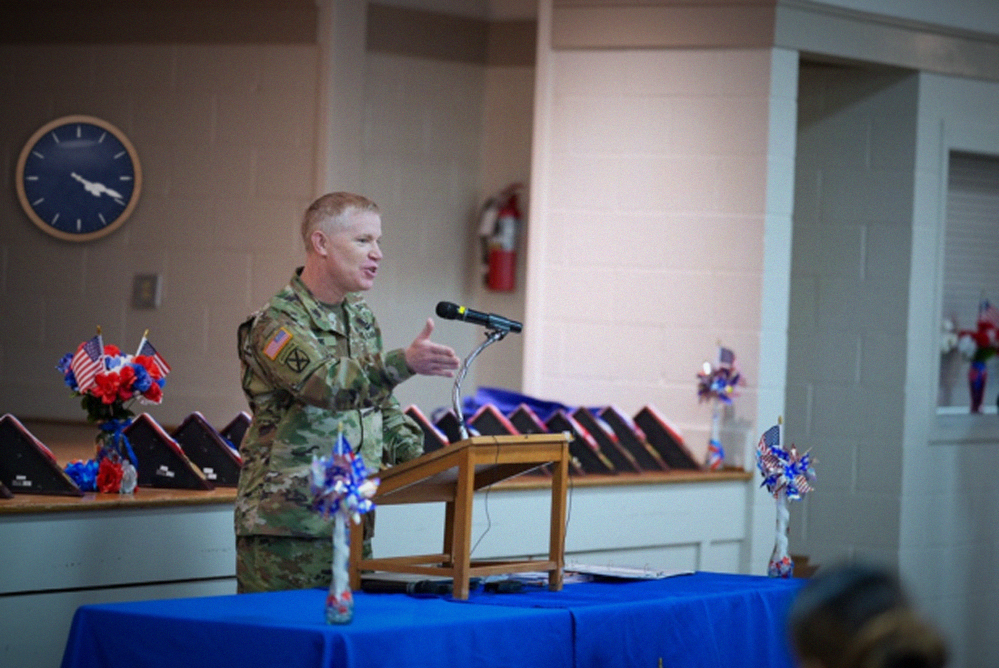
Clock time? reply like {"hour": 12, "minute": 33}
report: {"hour": 4, "minute": 19}
